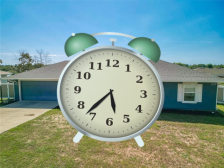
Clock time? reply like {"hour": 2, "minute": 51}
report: {"hour": 5, "minute": 37}
